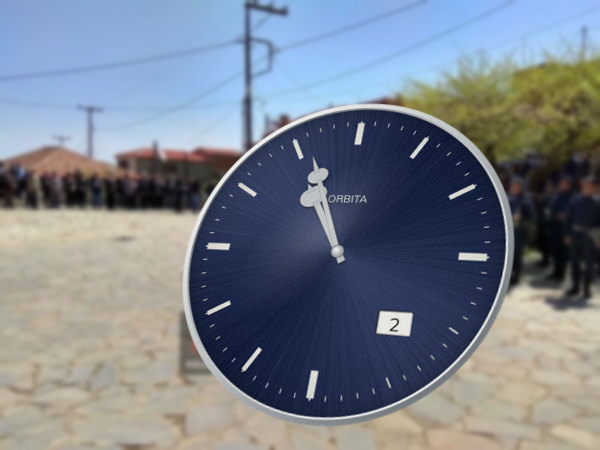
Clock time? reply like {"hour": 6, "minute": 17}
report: {"hour": 10, "minute": 56}
